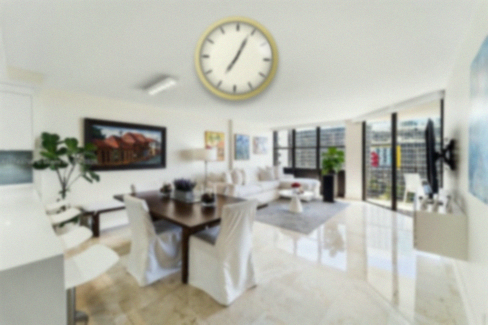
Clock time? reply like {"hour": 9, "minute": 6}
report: {"hour": 7, "minute": 4}
